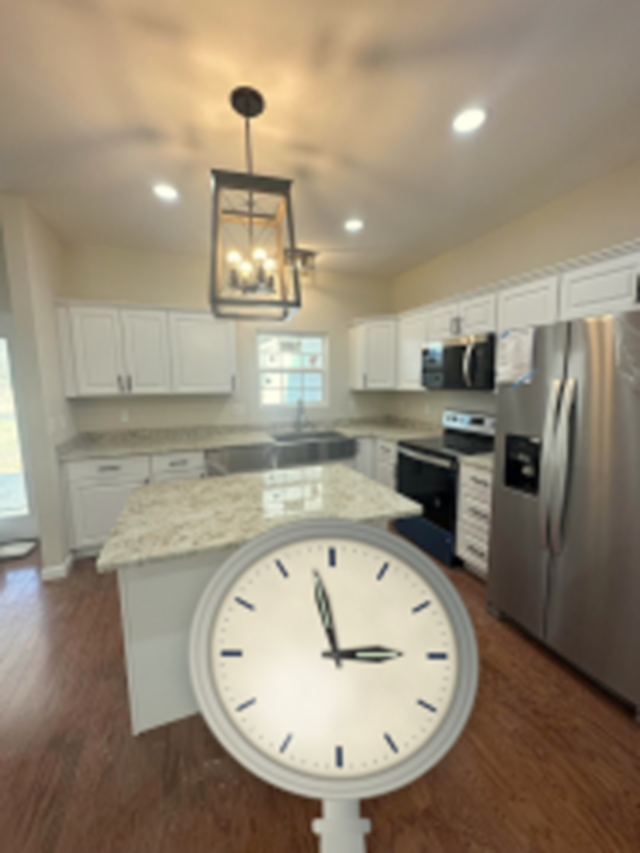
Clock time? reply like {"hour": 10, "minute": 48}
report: {"hour": 2, "minute": 58}
